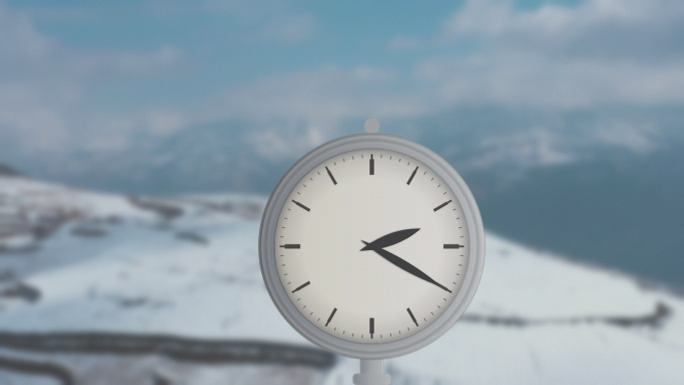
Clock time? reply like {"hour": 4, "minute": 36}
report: {"hour": 2, "minute": 20}
